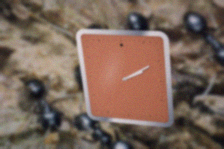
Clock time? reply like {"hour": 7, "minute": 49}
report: {"hour": 2, "minute": 10}
